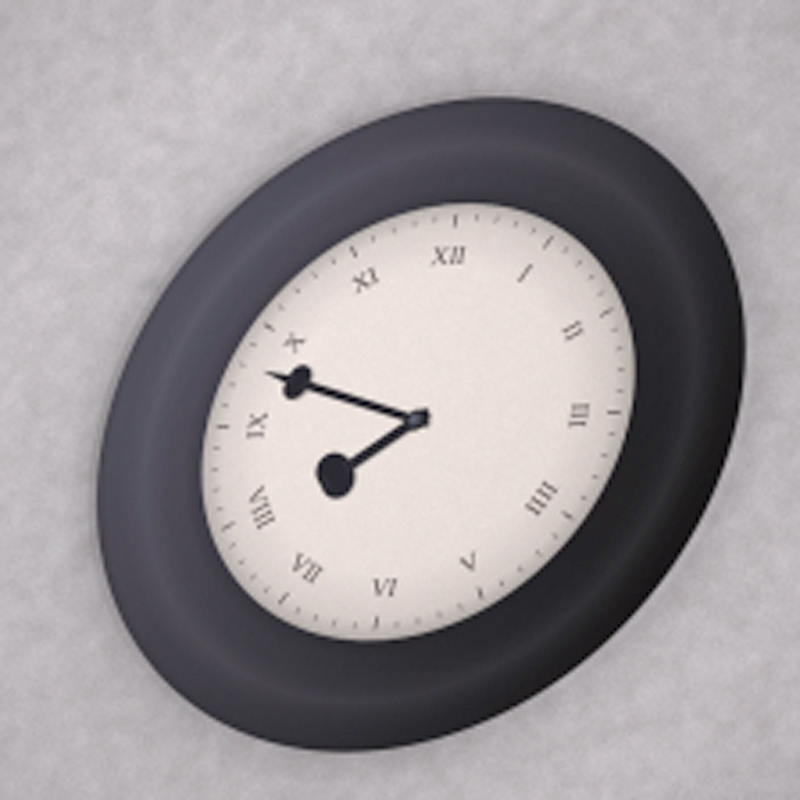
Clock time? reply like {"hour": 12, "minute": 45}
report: {"hour": 7, "minute": 48}
